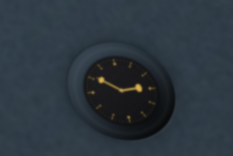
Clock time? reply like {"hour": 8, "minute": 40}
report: {"hour": 2, "minute": 51}
